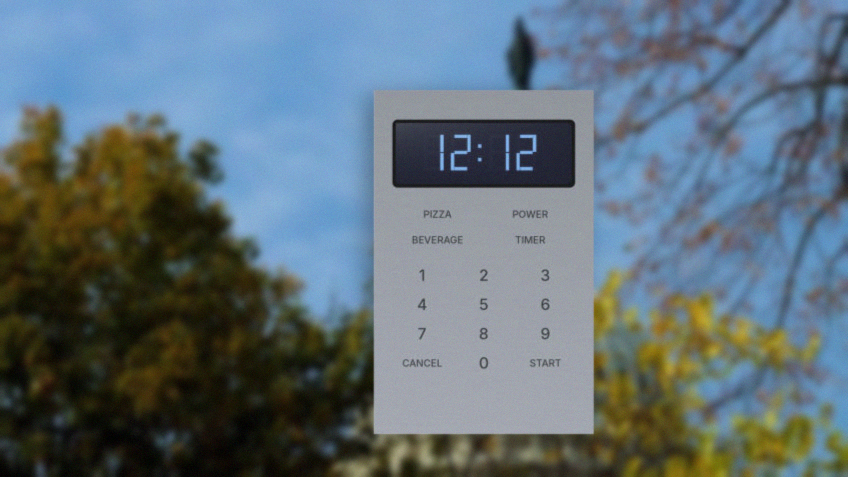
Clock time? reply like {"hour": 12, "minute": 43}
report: {"hour": 12, "minute": 12}
